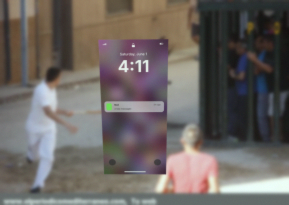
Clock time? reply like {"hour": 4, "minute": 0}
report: {"hour": 4, "minute": 11}
